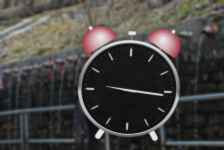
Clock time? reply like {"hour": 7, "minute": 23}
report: {"hour": 9, "minute": 16}
